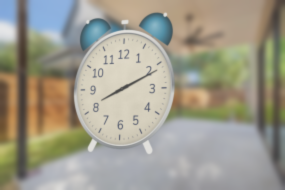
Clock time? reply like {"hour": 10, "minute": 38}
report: {"hour": 8, "minute": 11}
